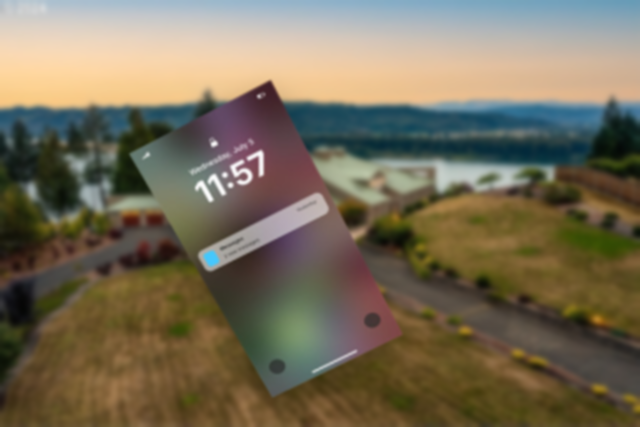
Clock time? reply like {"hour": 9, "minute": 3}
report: {"hour": 11, "minute": 57}
